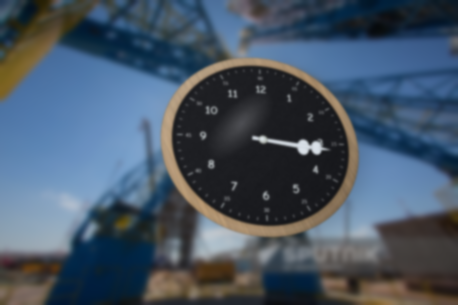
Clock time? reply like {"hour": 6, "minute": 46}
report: {"hour": 3, "minute": 16}
